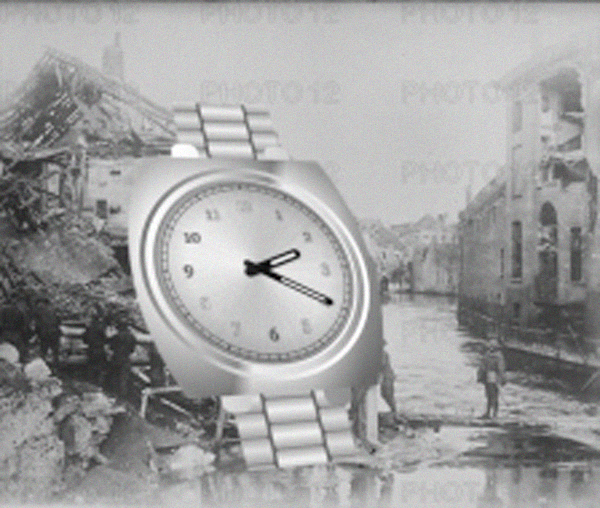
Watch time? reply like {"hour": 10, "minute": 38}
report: {"hour": 2, "minute": 20}
